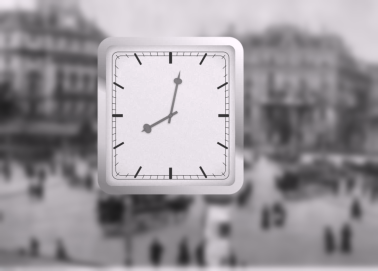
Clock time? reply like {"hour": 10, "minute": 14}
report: {"hour": 8, "minute": 2}
